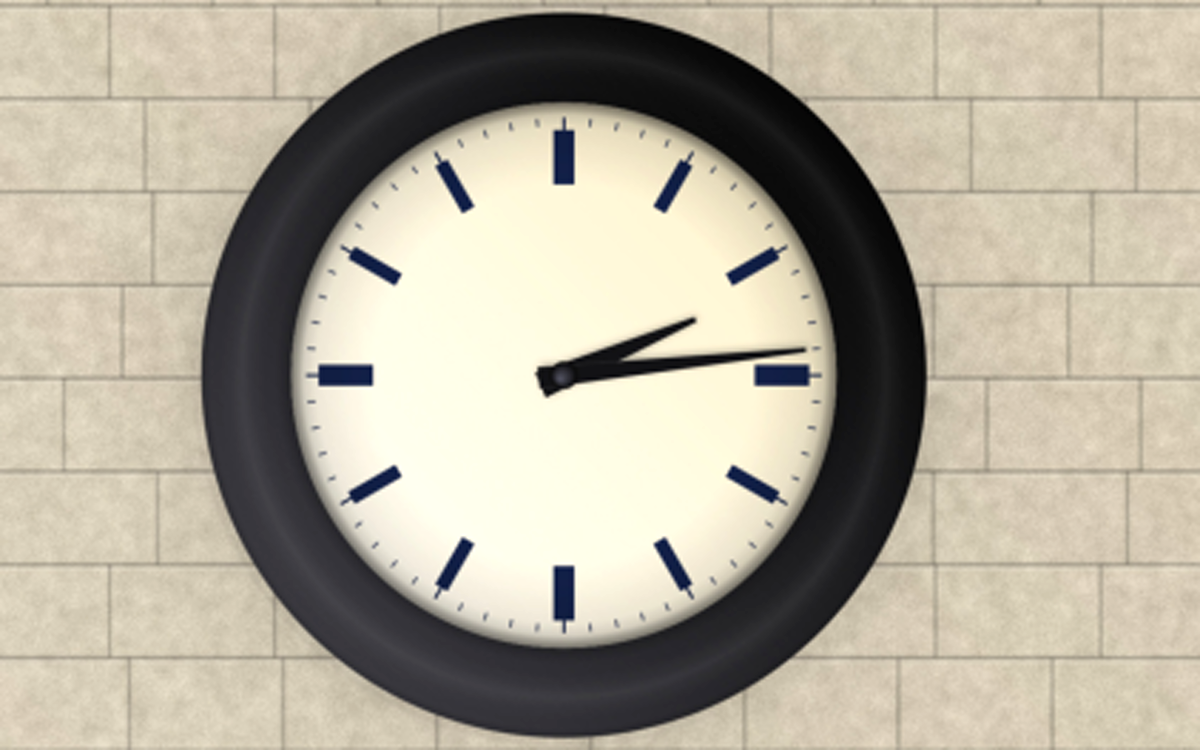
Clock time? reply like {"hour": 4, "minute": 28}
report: {"hour": 2, "minute": 14}
